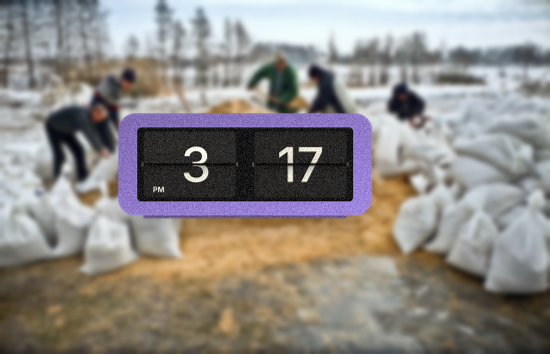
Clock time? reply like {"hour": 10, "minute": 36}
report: {"hour": 3, "minute": 17}
